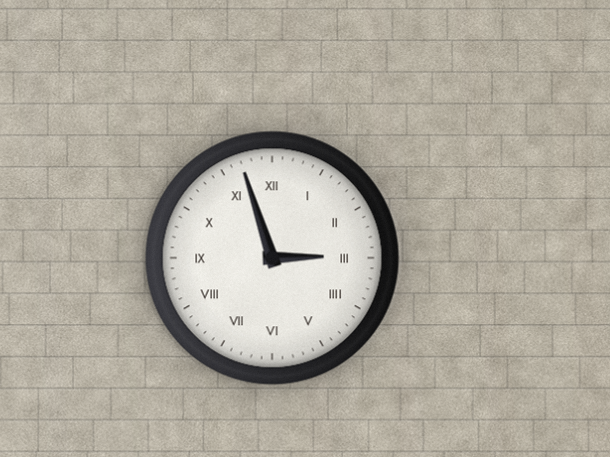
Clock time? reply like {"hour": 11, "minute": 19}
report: {"hour": 2, "minute": 57}
